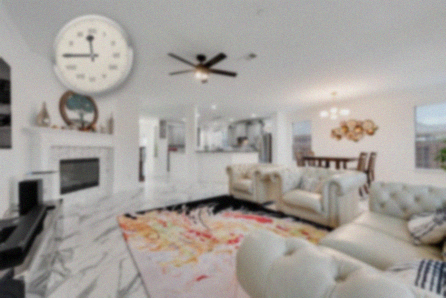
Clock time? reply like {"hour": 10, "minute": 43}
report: {"hour": 11, "minute": 45}
